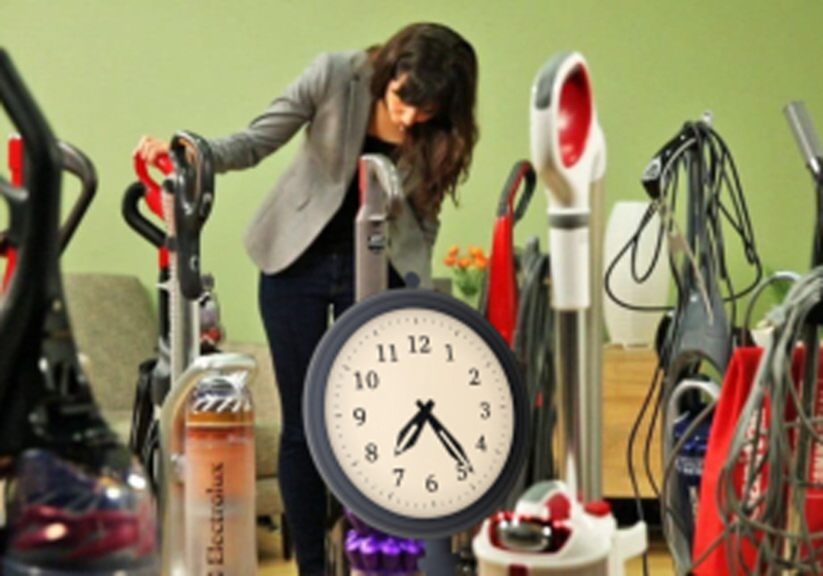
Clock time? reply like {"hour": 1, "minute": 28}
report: {"hour": 7, "minute": 24}
